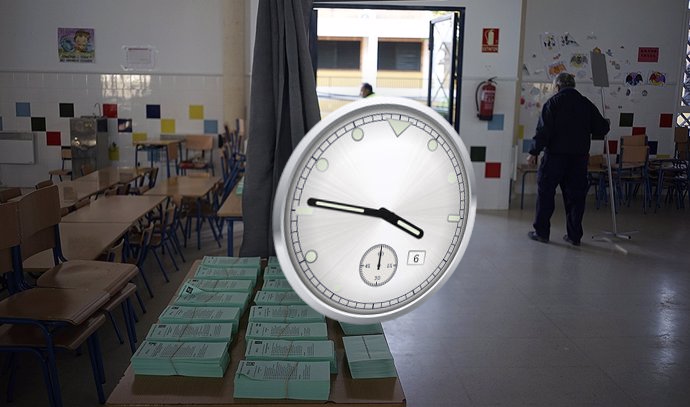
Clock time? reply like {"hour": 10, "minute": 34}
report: {"hour": 3, "minute": 46}
